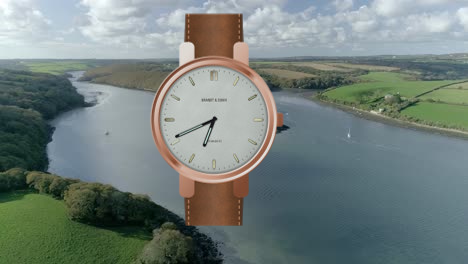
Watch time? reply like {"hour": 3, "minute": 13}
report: {"hour": 6, "minute": 41}
